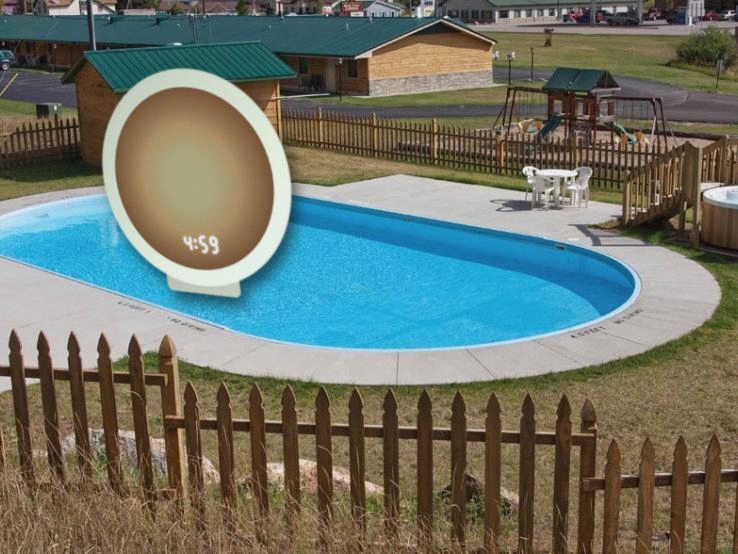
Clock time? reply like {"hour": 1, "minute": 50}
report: {"hour": 4, "minute": 59}
